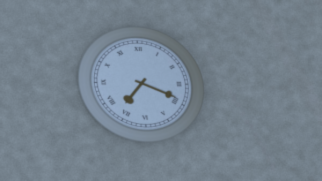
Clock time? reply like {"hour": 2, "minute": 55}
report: {"hour": 7, "minute": 19}
